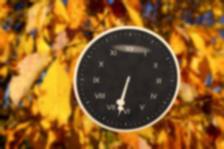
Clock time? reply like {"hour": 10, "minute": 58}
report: {"hour": 6, "minute": 32}
